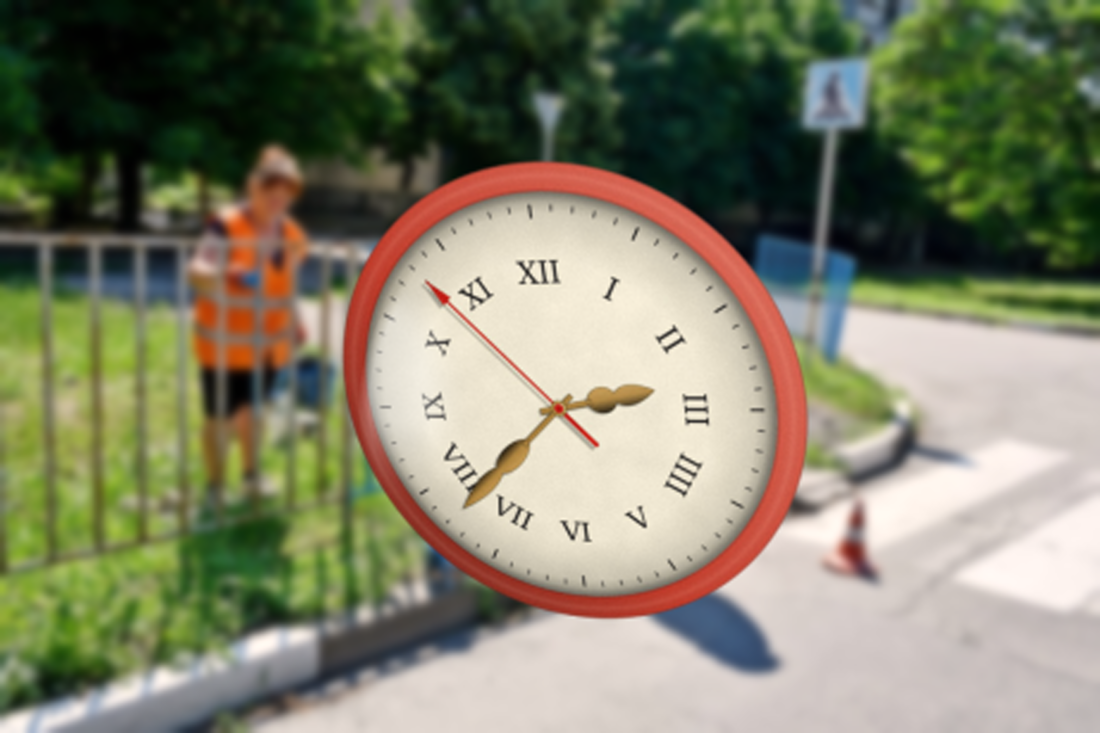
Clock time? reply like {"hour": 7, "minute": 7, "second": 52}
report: {"hour": 2, "minute": 37, "second": 53}
